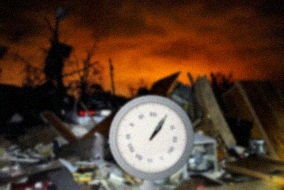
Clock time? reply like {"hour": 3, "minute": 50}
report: {"hour": 1, "minute": 5}
